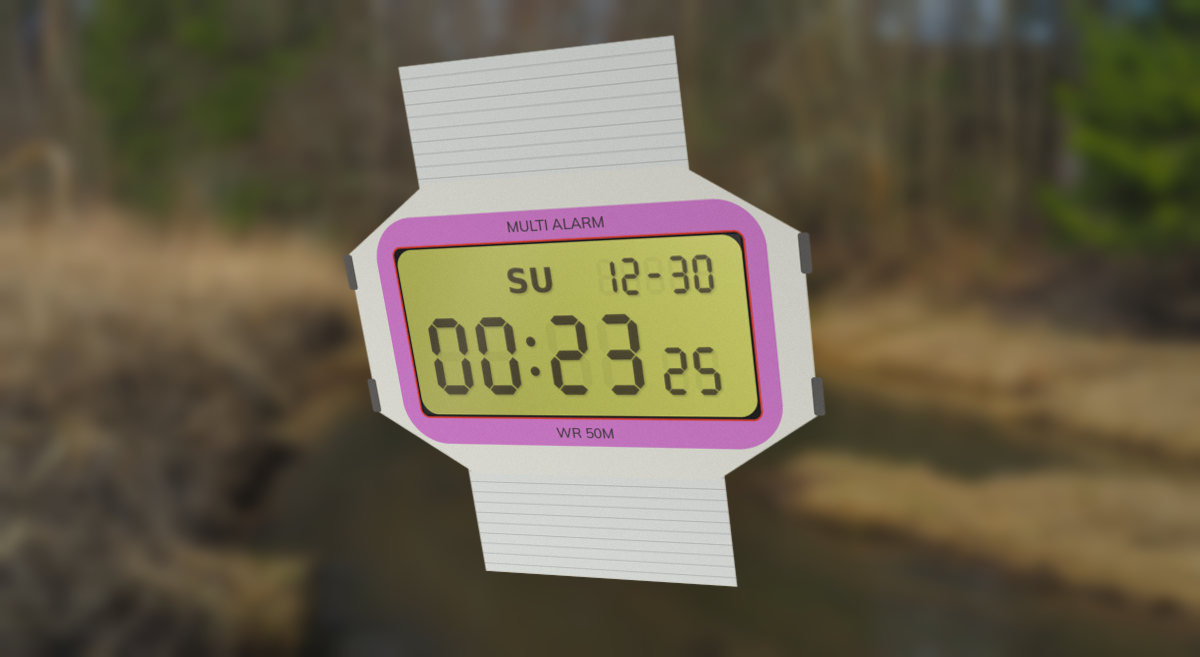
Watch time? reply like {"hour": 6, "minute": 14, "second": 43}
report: {"hour": 0, "minute": 23, "second": 25}
